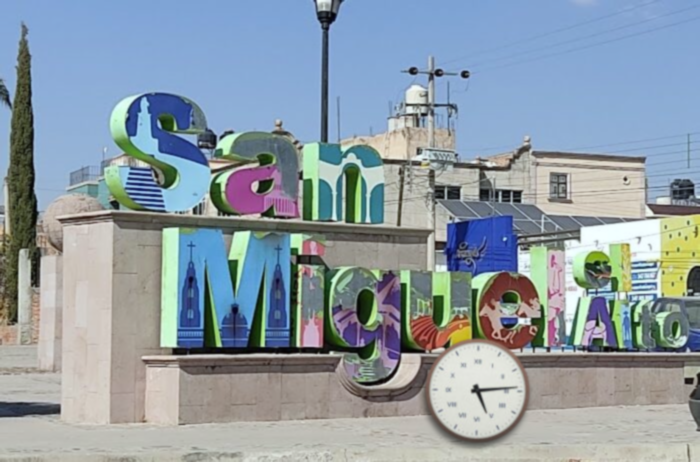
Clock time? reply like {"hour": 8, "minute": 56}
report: {"hour": 5, "minute": 14}
